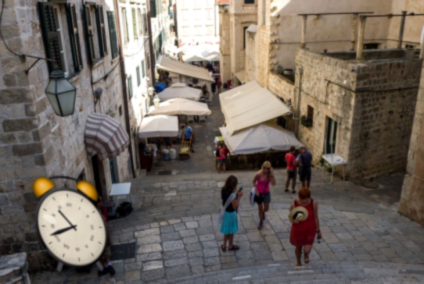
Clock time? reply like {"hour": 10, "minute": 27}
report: {"hour": 10, "minute": 42}
